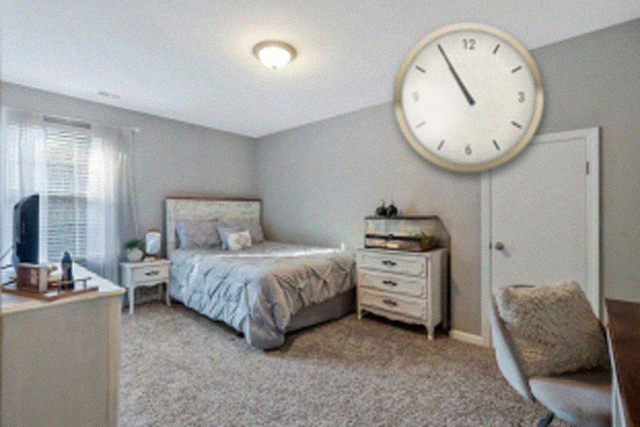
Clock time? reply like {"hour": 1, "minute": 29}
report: {"hour": 10, "minute": 55}
